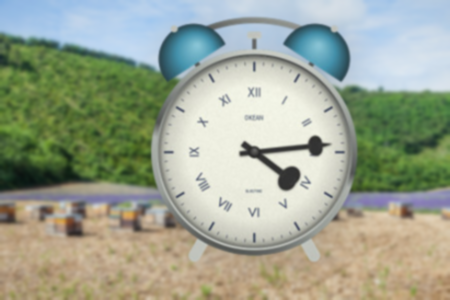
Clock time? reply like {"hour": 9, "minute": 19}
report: {"hour": 4, "minute": 14}
